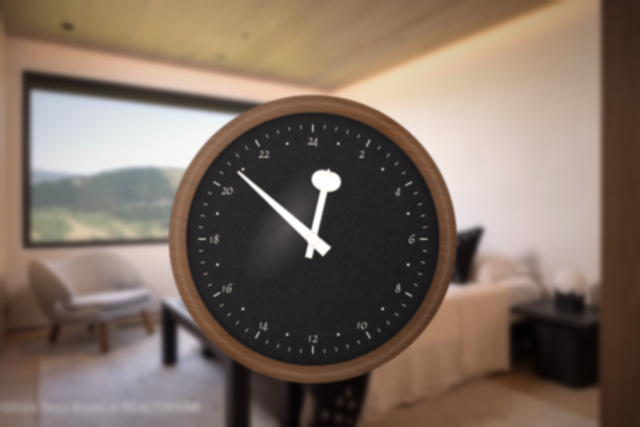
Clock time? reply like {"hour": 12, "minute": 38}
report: {"hour": 0, "minute": 52}
